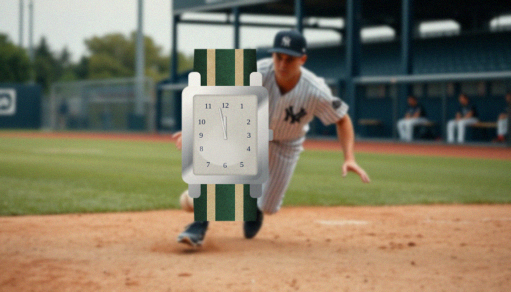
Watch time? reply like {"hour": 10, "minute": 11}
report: {"hour": 11, "minute": 58}
